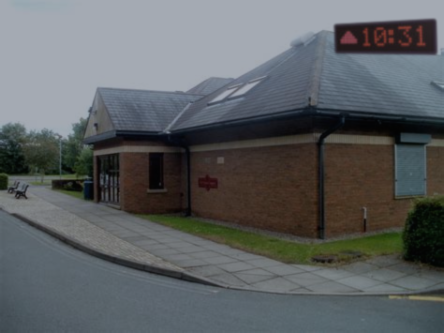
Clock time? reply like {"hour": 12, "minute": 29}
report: {"hour": 10, "minute": 31}
